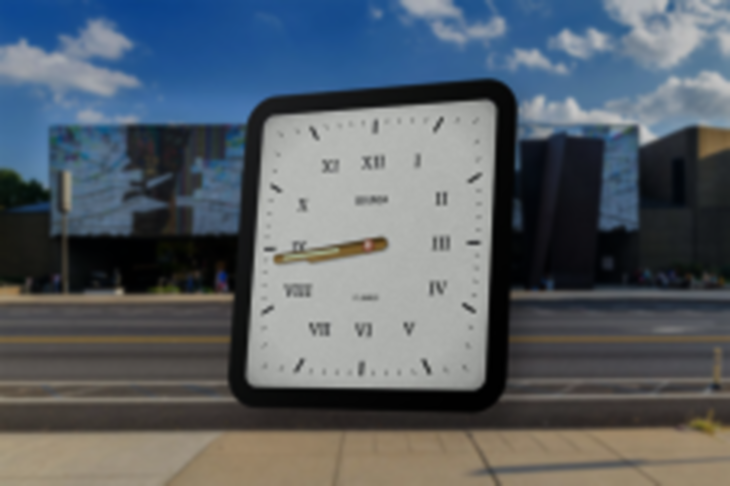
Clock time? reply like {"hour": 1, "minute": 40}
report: {"hour": 8, "minute": 44}
